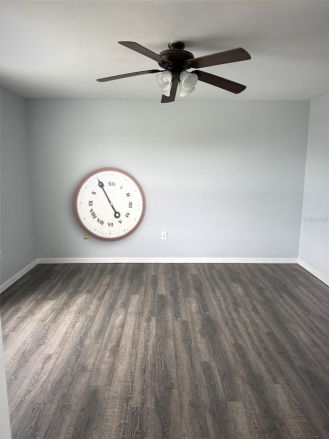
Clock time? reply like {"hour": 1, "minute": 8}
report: {"hour": 4, "minute": 55}
